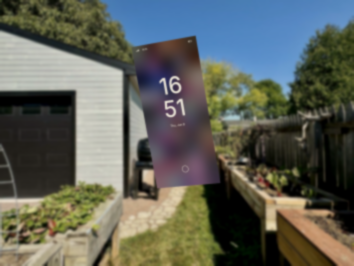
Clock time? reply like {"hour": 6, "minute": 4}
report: {"hour": 16, "minute": 51}
